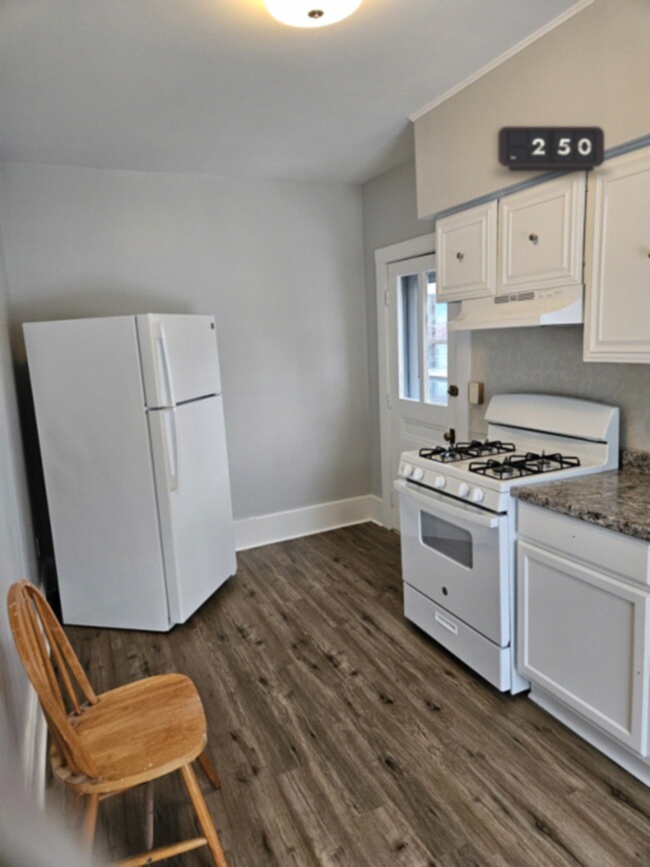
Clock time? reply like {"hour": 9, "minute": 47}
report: {"hour": 2, "minute": 50}
